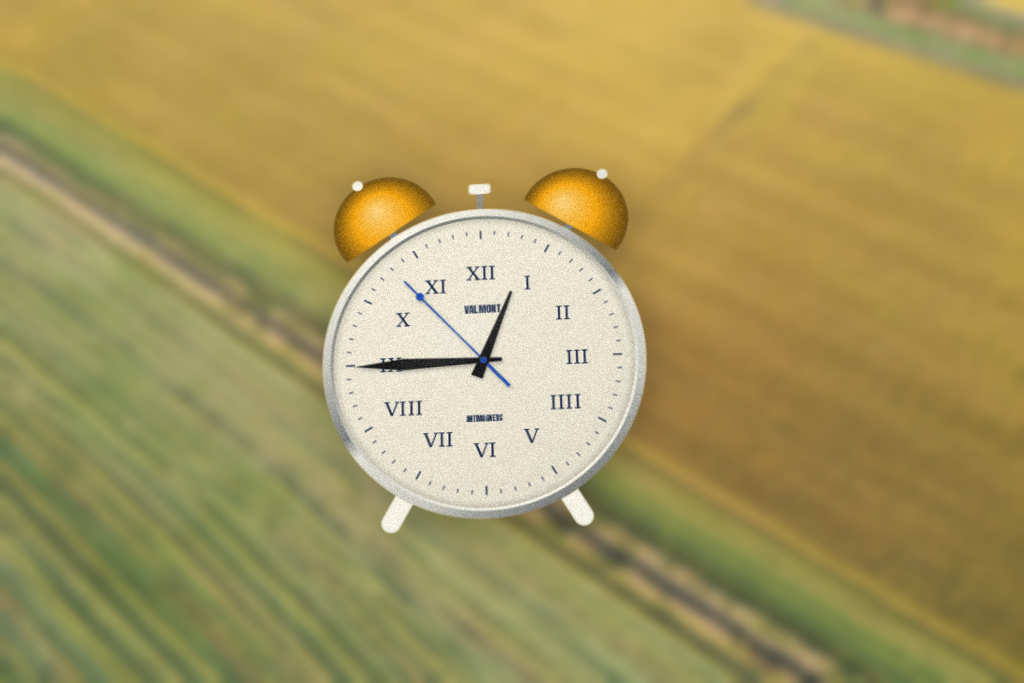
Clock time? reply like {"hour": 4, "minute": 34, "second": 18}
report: {"hour": 12, "minute": 44, "second": 53}
